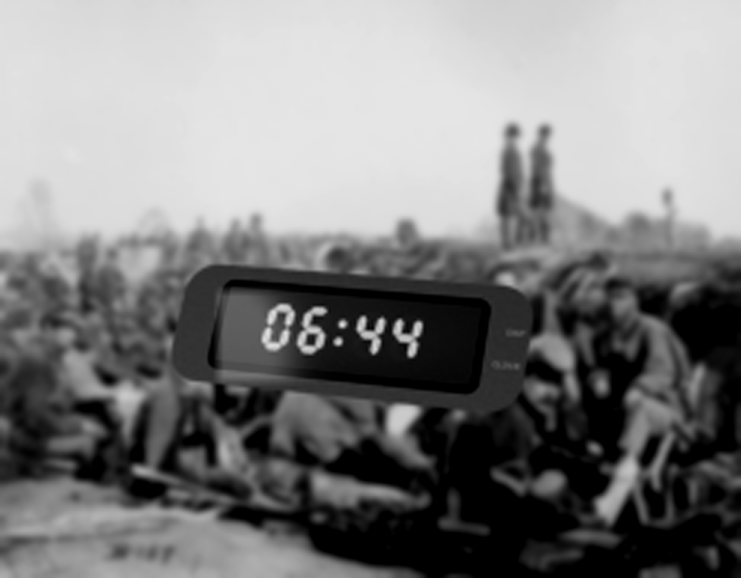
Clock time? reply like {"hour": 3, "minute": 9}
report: {"hour": 6, "minute": 44}
